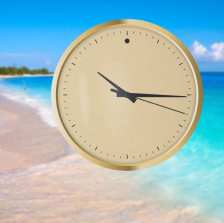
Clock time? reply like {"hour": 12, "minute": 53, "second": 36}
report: {"hour": 10, "minute": 15, "second": 18}
